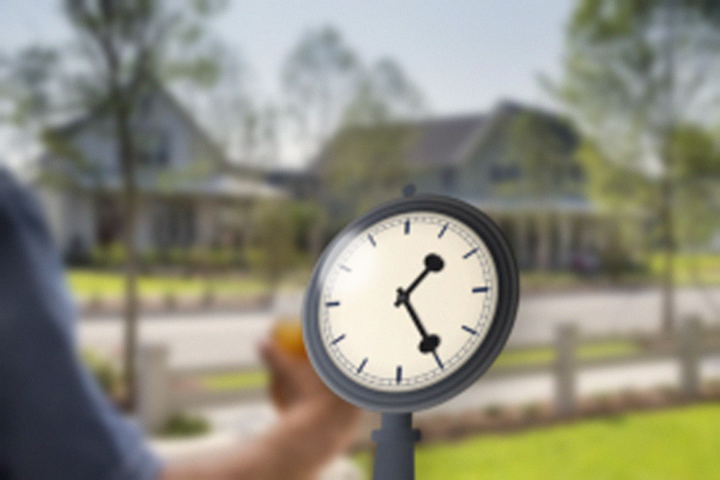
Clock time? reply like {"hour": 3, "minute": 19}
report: {"hour": 1, "minute": 25}
